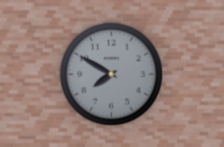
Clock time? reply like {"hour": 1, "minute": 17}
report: {"hour": 7, "minute": 50}
